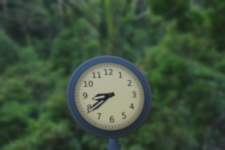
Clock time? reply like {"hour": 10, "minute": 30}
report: {"hour": 8, "minute": 39}
